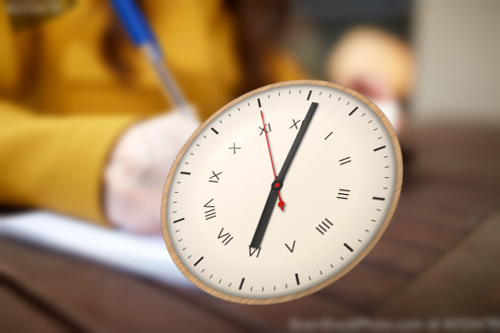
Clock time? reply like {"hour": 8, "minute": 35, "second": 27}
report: {"hour": 6, "minute": 0, "second": 55}
